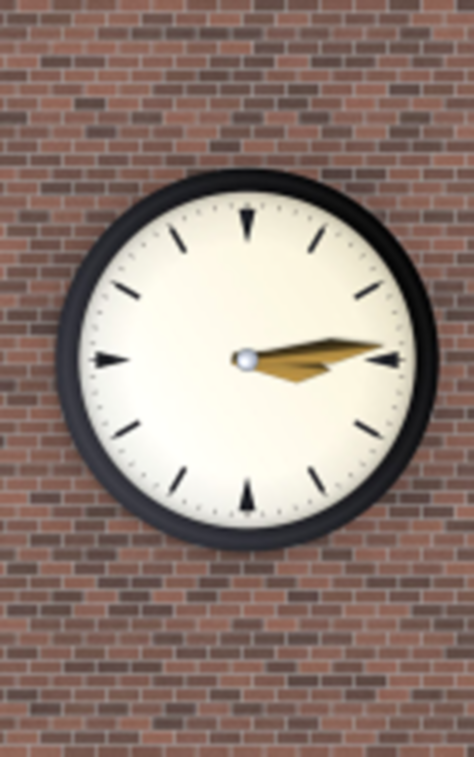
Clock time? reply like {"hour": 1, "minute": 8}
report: {"hour": 3, "minute": 14}
